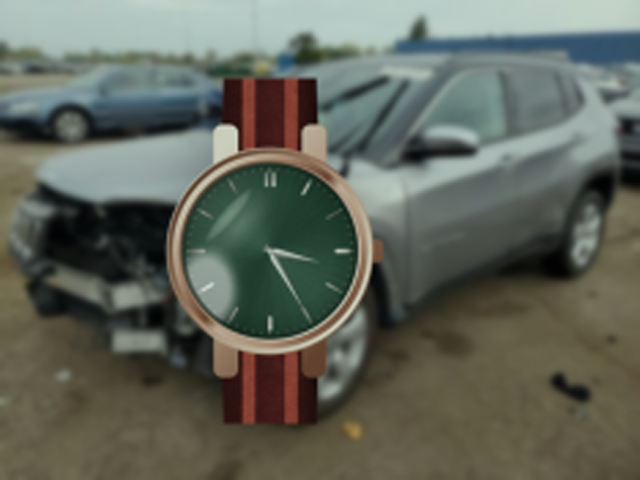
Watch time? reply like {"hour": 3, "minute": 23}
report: {"hour": 3, "minute": 25}
